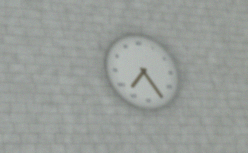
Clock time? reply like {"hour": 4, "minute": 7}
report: {"hour": 7, "minute": 25}
